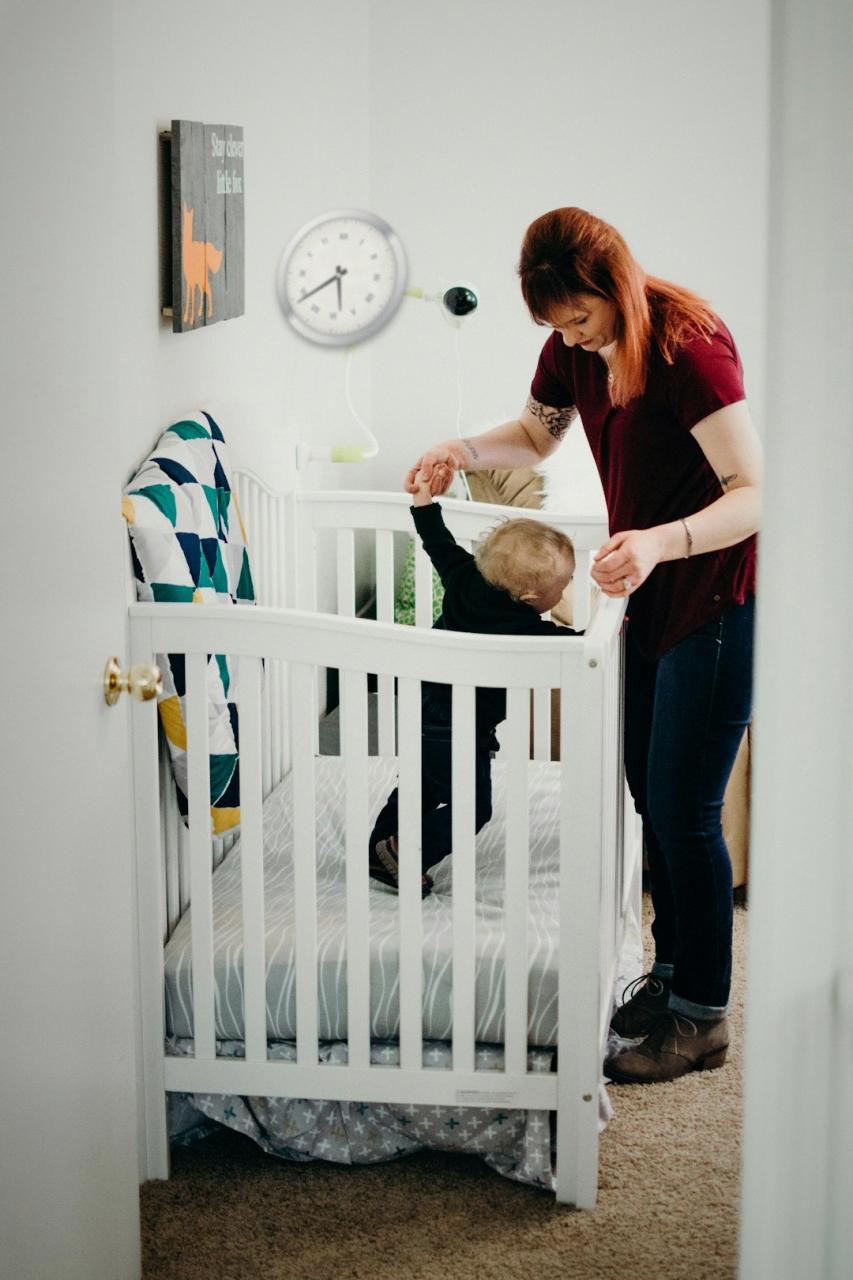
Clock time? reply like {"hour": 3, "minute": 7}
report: {"hour": 5, "minute": 39}
